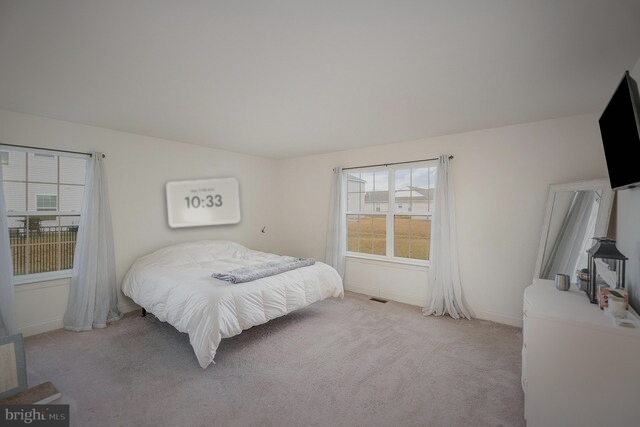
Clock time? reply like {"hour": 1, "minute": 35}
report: {"hour": 10, "minute": 33}
